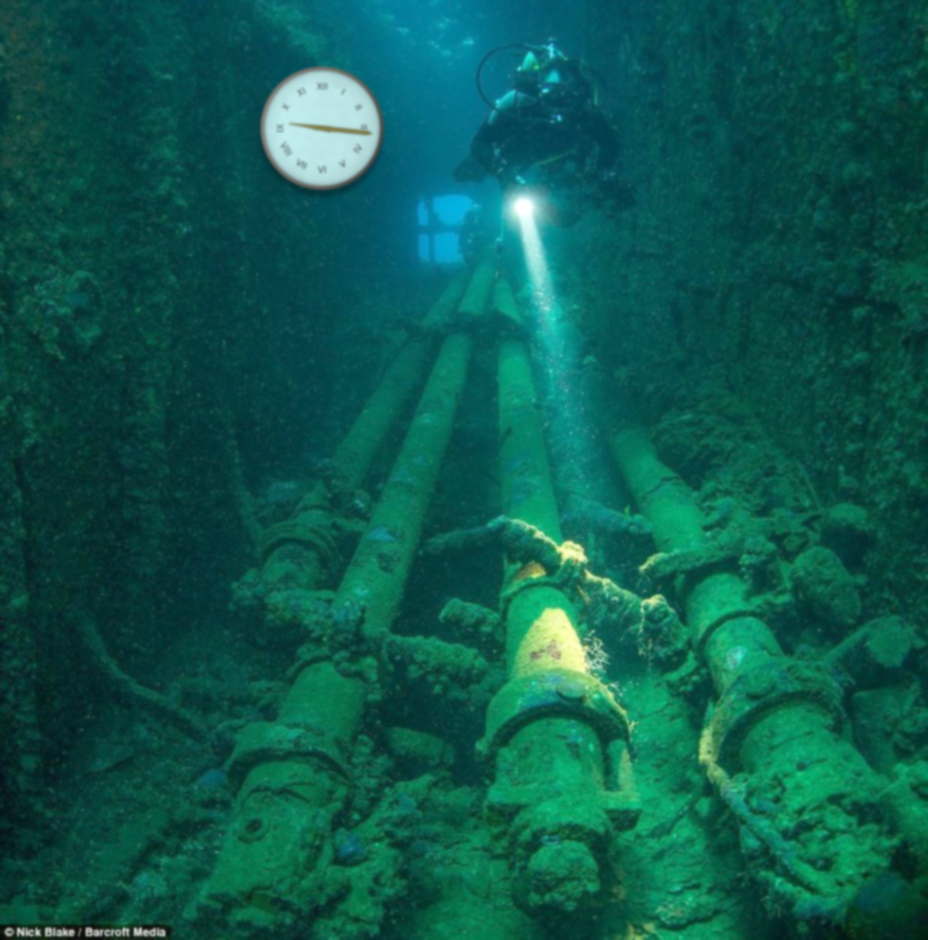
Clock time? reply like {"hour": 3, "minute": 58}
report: {"hour": 9, "minute": 16}
